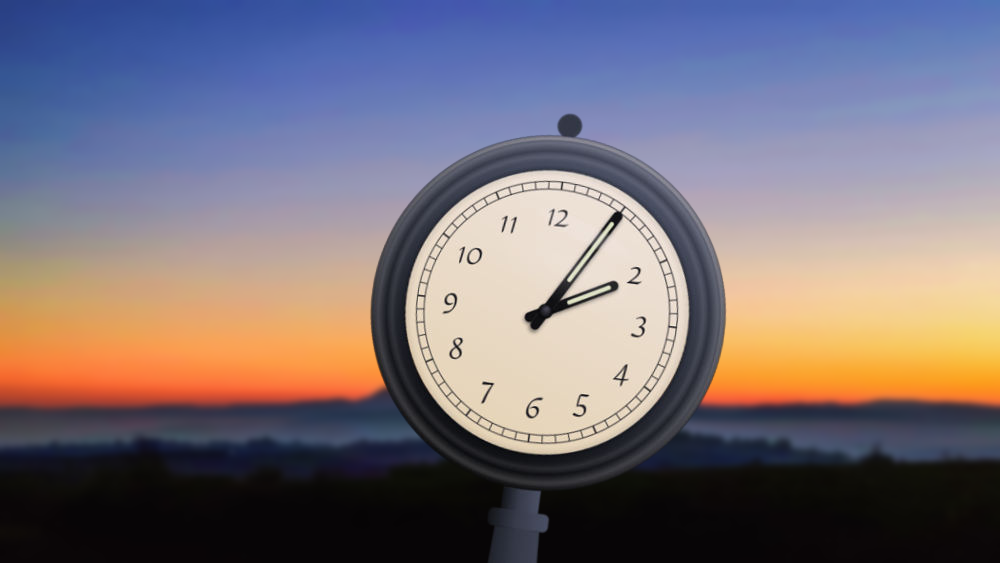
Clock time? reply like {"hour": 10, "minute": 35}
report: {"hour": 2, "minute": 5}
